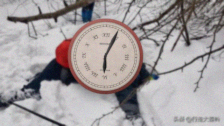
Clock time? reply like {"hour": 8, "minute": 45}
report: {"hour": 6, "minute": 4}
